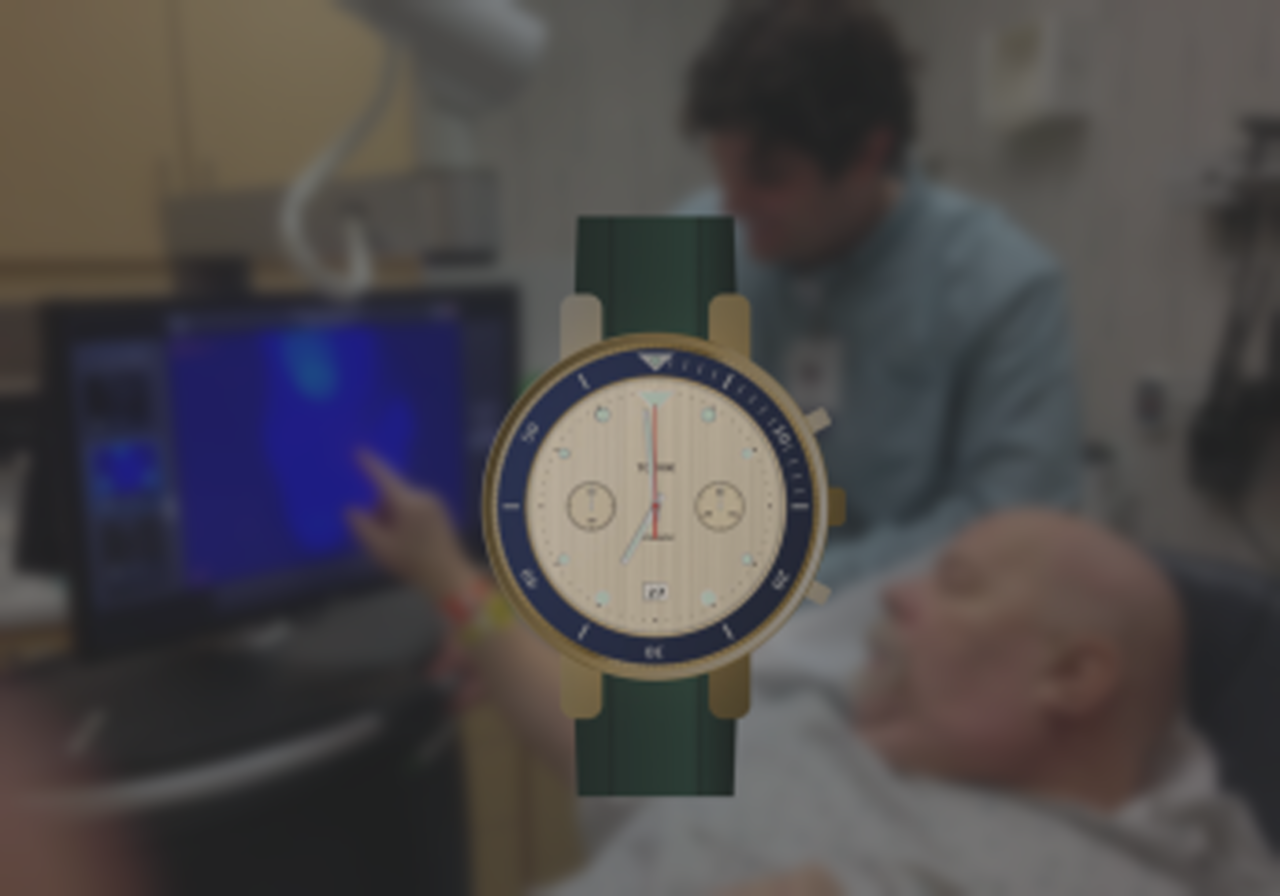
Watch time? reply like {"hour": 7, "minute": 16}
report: {"hour": 6, "minute": 59}
